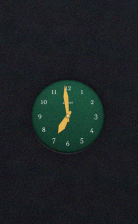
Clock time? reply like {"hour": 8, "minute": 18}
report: {"hour": 6, "minute": 59}
